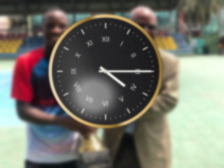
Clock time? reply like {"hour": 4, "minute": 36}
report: {"hour": 4, "minute": 15}
